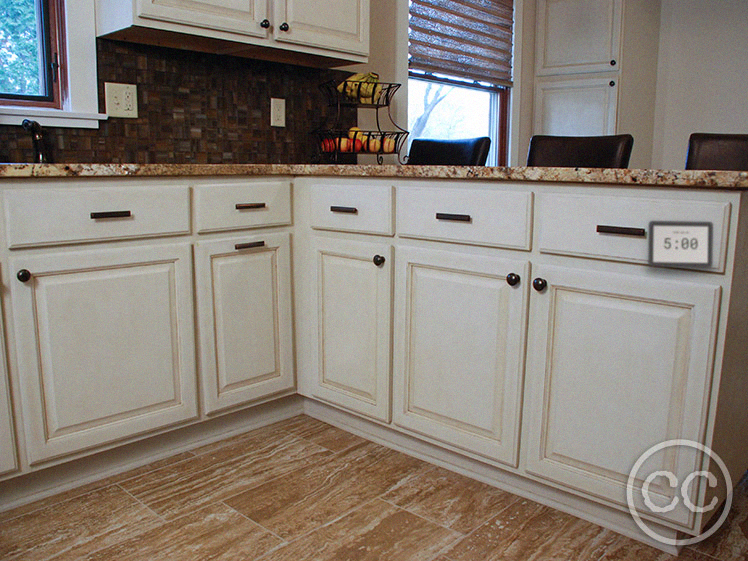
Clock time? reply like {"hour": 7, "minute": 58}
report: {"hour": 5, "minute": 0}
